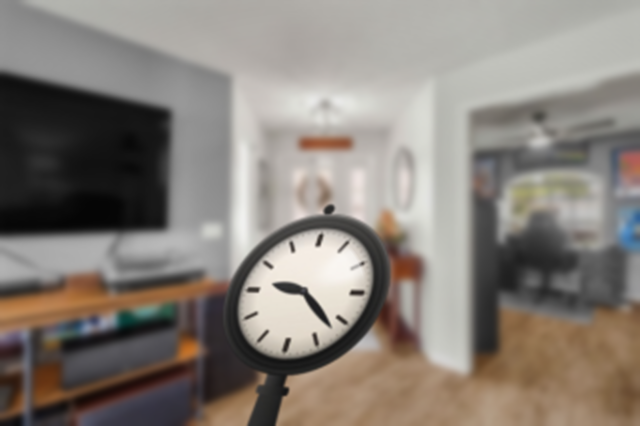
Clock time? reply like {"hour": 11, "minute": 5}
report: {"hour": 9, "minute": 22}
